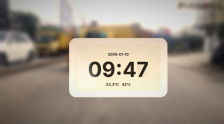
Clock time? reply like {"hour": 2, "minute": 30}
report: {"hour": 9, "minute": 47}
